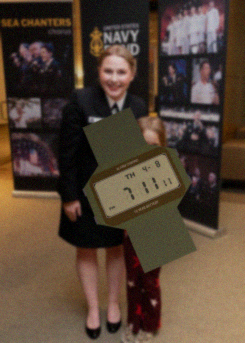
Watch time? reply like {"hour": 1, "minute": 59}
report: {"hour": 7, "minute": 11}
